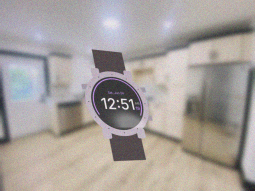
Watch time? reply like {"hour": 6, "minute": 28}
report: {"hour": 12, "minute": 51}
